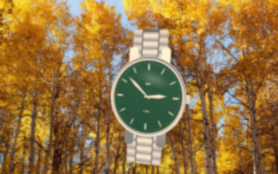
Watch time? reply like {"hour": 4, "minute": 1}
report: {"hour": 2, "minute": 52}
